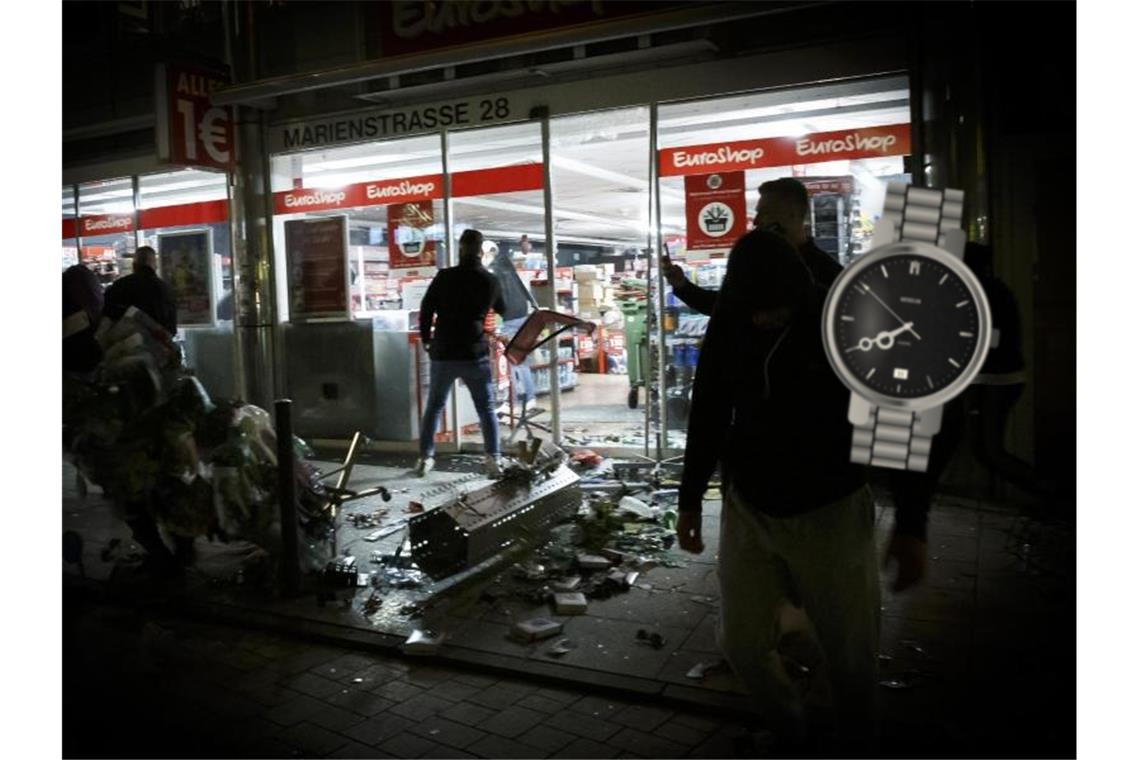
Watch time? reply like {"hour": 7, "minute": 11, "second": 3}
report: {"hour": 7, "minute": 39, "second": 51}
